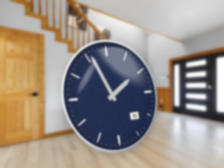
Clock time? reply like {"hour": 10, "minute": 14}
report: {"hour": 1, "minute": 56}
